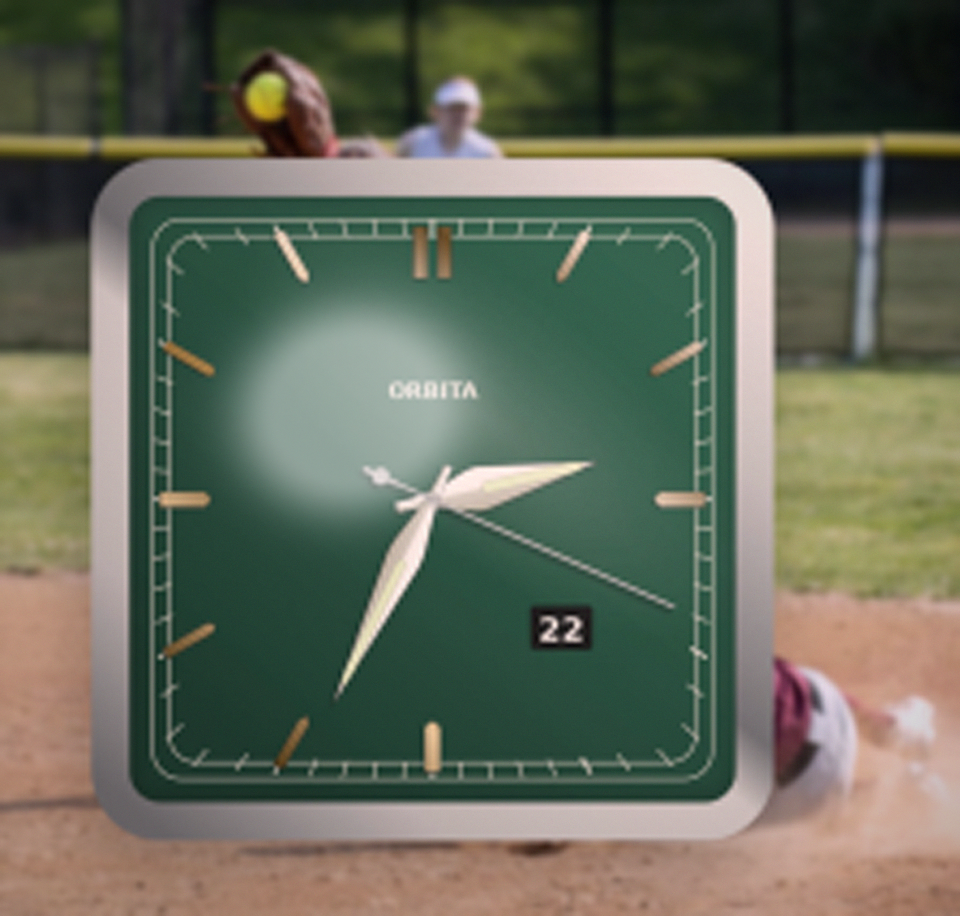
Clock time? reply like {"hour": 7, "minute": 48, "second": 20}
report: {"hour": 2, "minute": 34, "second": 19}
